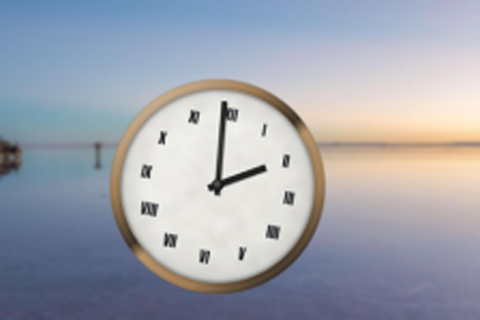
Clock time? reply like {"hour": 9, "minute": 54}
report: {"hour": 1, "minute": 59}
